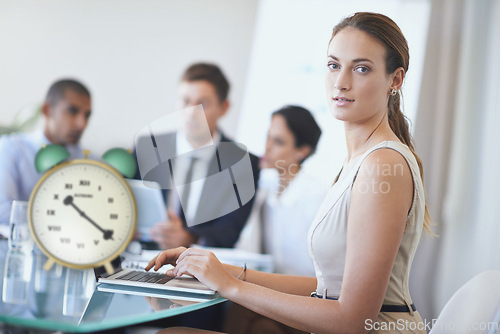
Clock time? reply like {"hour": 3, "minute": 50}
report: {"hour": 10, "minute": 21}
